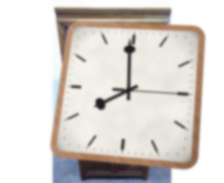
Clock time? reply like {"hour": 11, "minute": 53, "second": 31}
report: {"hour": 7, "minute": 59, "second": 15}
